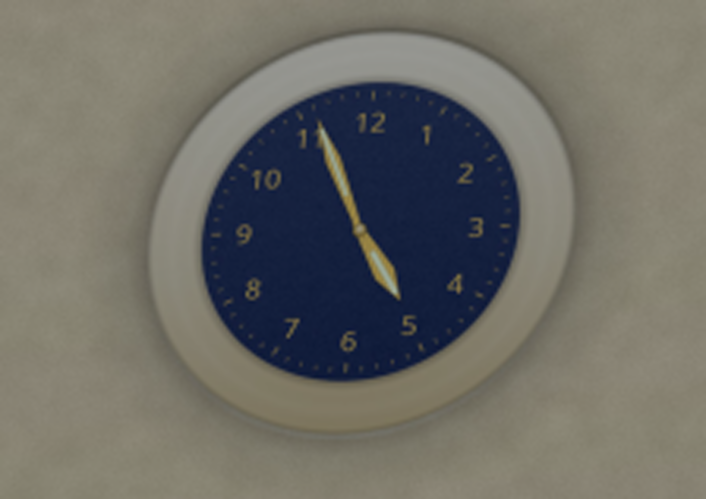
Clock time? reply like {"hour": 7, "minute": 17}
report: {"hour": 4, "minute": 56}
